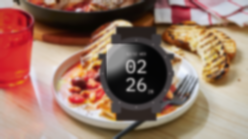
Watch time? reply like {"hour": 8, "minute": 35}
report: {"hour": 2, "minute": 26}
